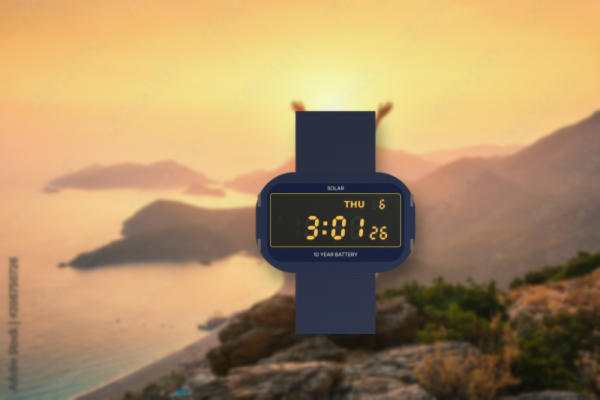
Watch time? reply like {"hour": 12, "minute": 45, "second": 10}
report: {"hour": 3, "minute": 1, "second": 26}
